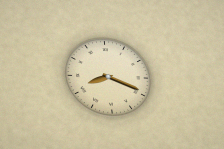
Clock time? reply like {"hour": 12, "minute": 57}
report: {"hour": 8, "minute": 19}
